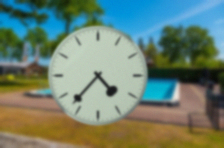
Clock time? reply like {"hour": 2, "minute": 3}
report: {"hour": 4, "minute": 37}
